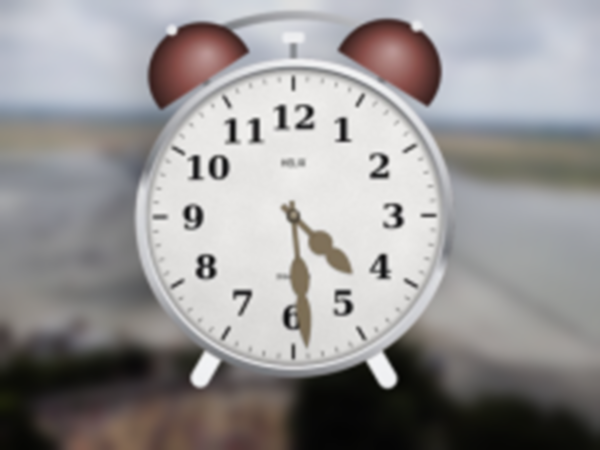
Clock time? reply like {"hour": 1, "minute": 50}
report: {"hour": 4, "minute": 29}
